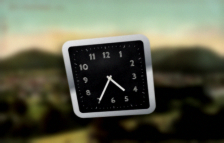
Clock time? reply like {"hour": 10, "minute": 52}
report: {"hour": 4, "minute": 35}
